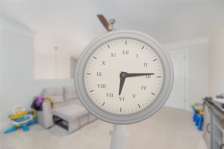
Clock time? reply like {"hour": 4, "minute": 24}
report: {"hour": 6, "minute": 14}
